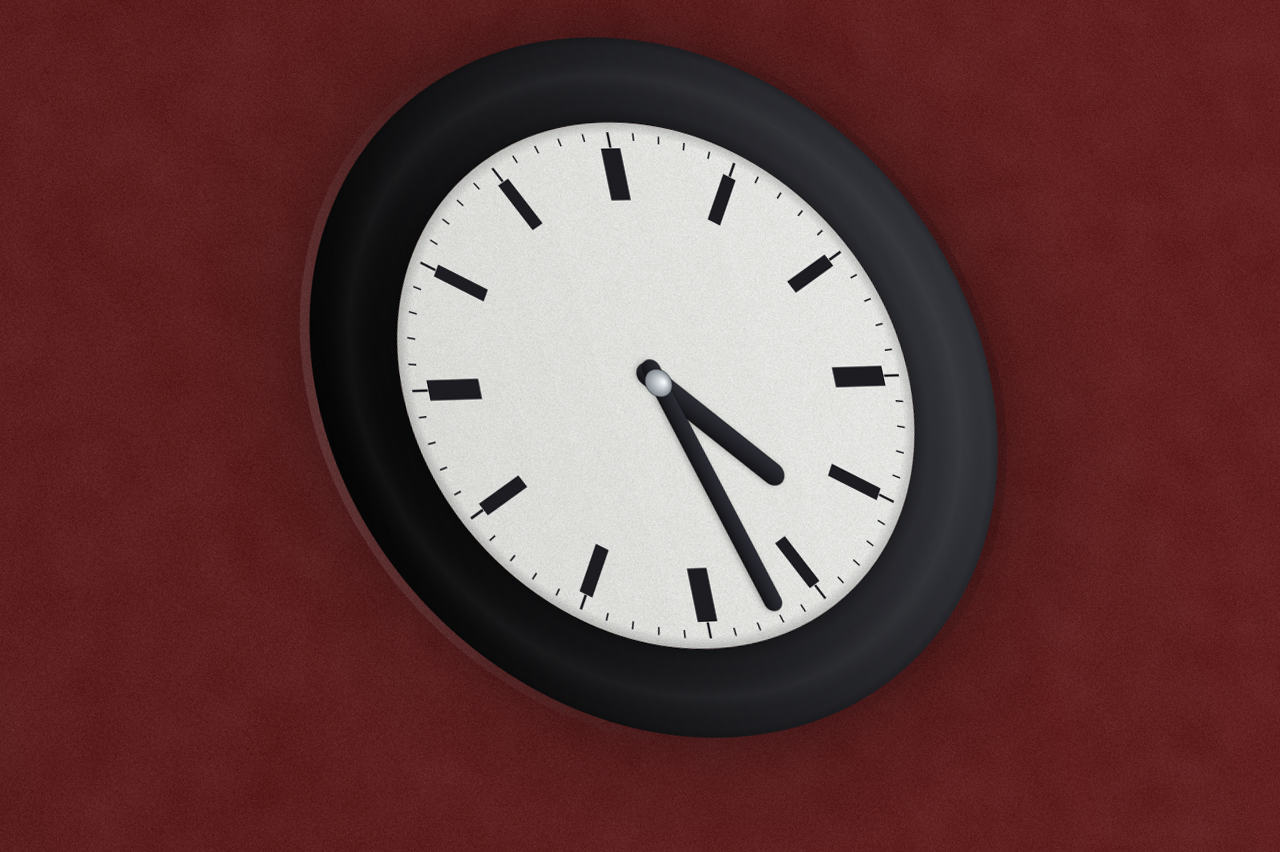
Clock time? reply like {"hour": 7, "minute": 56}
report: {"hour": 4, "minute": 27}
